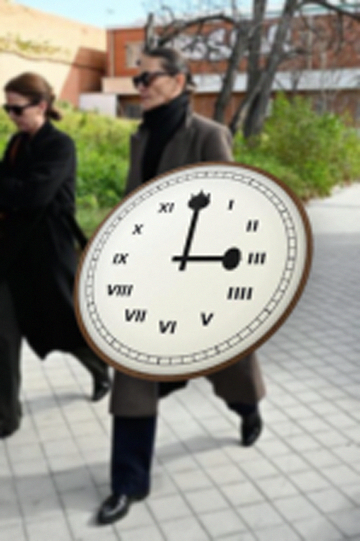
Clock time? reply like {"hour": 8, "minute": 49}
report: {"hour": 3, "minute": 0}
